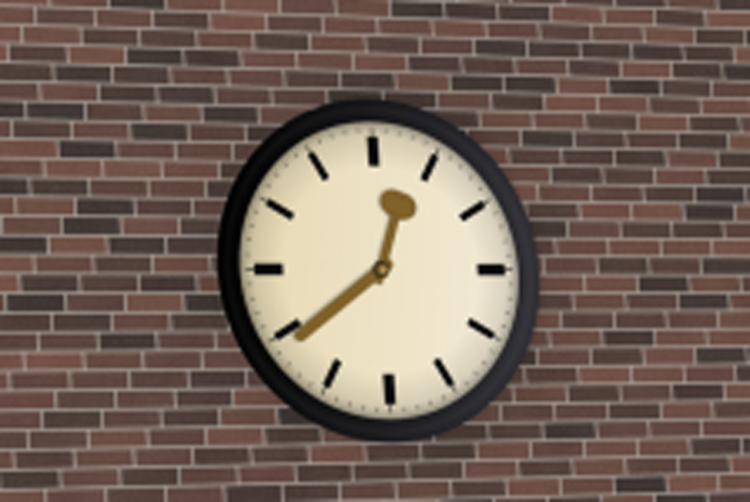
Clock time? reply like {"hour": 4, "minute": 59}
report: {"hour": 12, "minute": 39}
